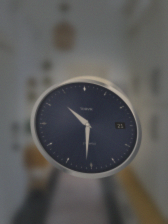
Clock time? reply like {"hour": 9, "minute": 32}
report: {"hour": 10, "minute": 31}
